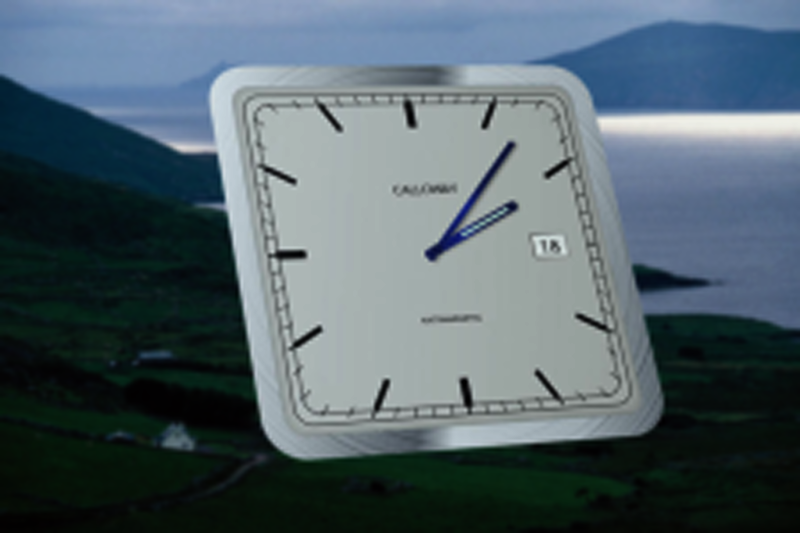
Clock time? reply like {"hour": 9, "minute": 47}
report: {"hour": 2, "minute": 7}
